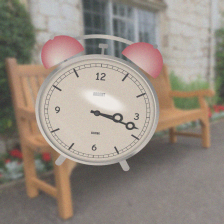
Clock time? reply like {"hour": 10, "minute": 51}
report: {"hour": 3, "minute": 18}
